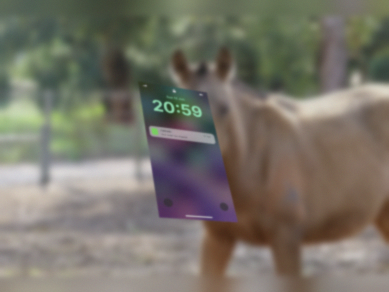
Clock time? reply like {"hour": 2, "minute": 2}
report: {"hour": 20, "minute": 59}
